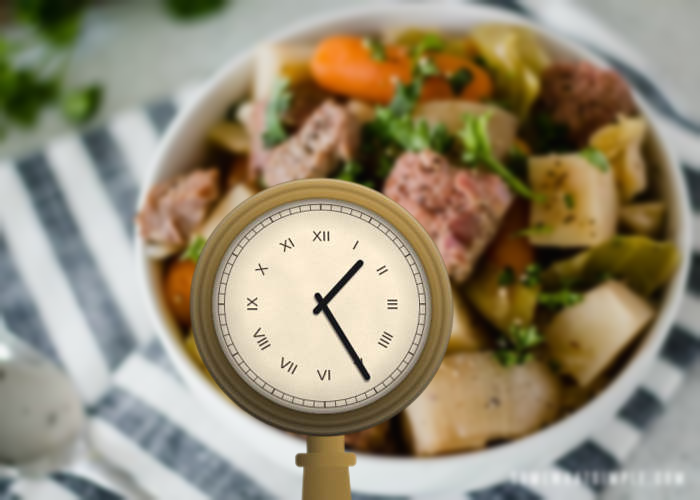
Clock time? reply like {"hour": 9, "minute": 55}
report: {"hour": 1, "minute": 25}
